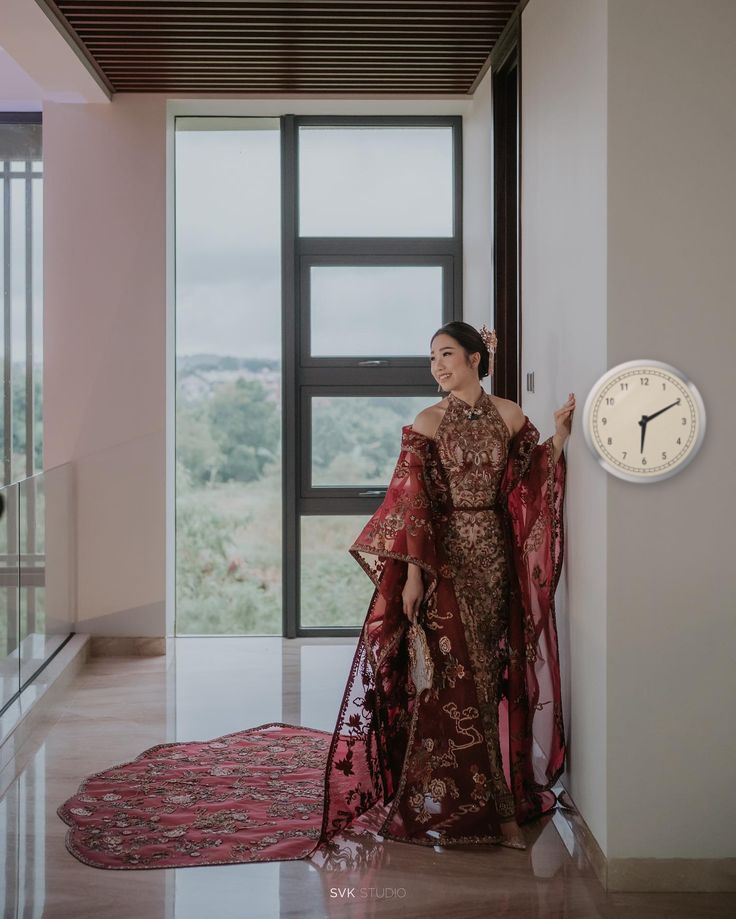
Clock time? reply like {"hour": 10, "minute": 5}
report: {"hour": 6, "minute": 10}
